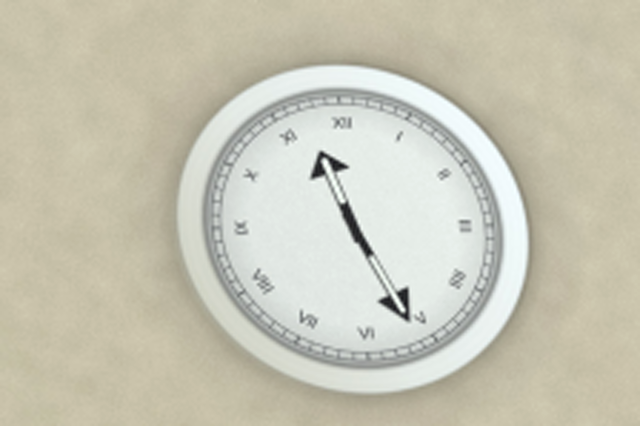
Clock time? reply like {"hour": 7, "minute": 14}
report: {"hour": 11, "minute": 26}
